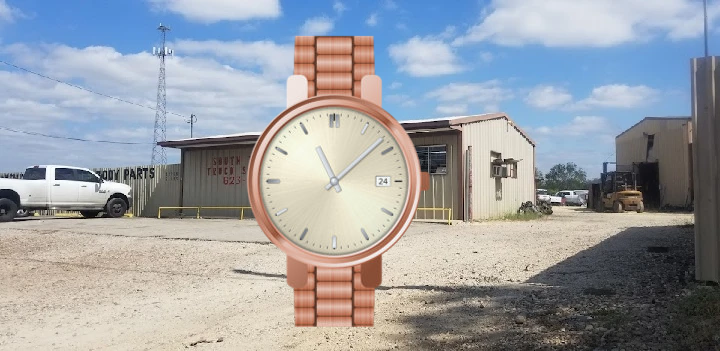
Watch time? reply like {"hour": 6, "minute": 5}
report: {"hour": 11, "minute": 8}
